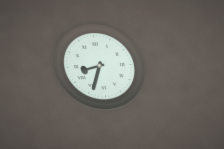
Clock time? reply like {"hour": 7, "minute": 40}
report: {"hour": 8, "minute": 34}
